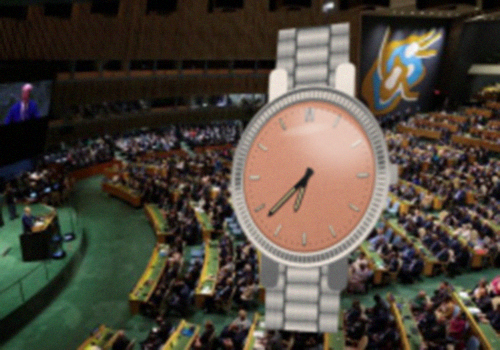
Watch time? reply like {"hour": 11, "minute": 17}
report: {"hour": 6, "minute": 38}
